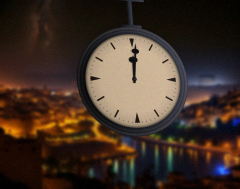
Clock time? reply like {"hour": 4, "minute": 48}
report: {"hour": 12, "minute": 1}
